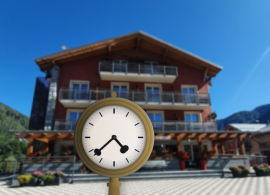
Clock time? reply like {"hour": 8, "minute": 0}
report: {"hour": 4, "minute": 38}
